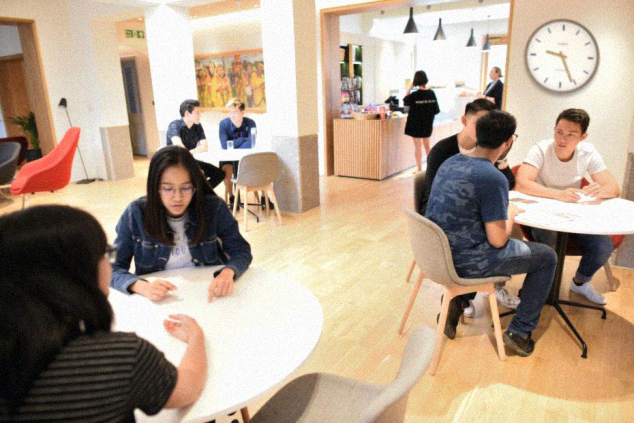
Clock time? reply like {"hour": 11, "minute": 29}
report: {"hour": 9, "minute": 26}
